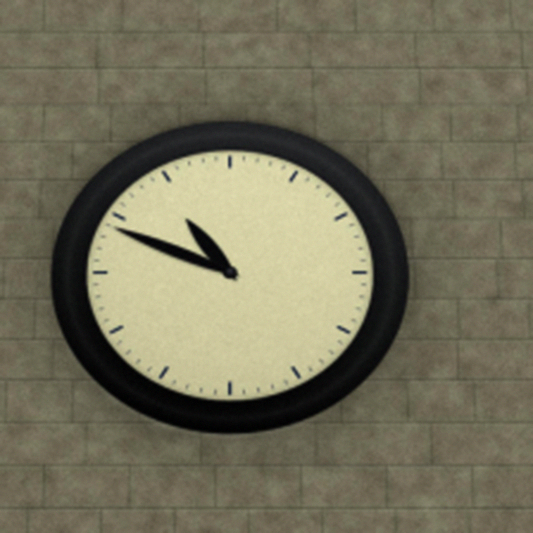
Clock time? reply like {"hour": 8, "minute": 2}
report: {"hour": 10, "minute": 49}
